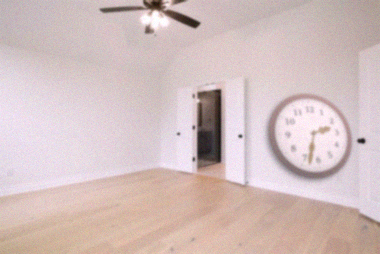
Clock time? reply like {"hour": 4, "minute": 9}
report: {"hour": 2, "minute": 33}
